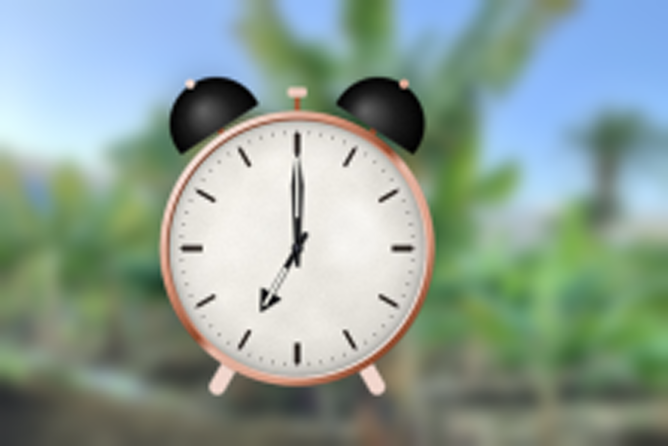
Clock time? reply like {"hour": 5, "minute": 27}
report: {"hour": 7, "minute": 0}
